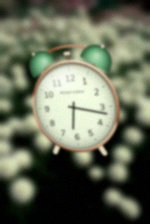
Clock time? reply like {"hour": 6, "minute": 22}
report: {"hour": 6, "minute": 17}
